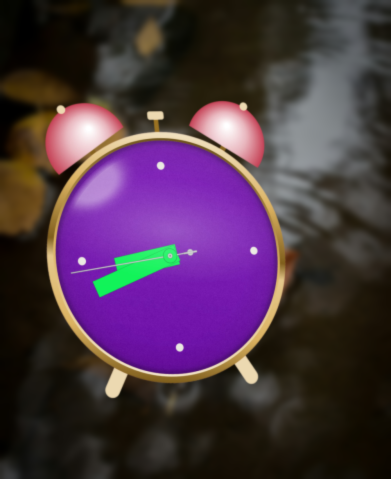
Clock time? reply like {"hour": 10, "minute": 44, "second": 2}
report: {"hour": 8, "minute": 41, "second": 44}
